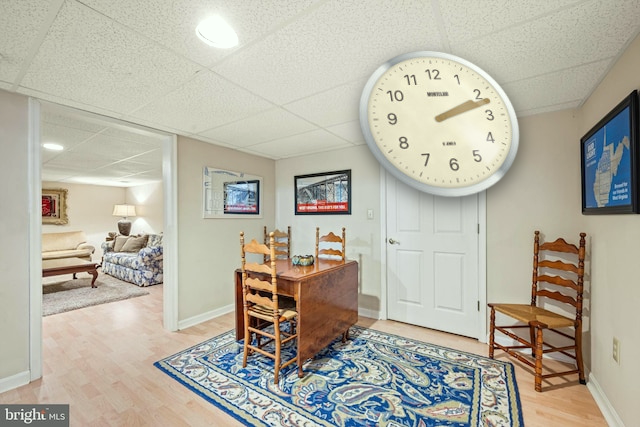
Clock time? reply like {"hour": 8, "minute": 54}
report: {"hour": 2, "minute": 12}
